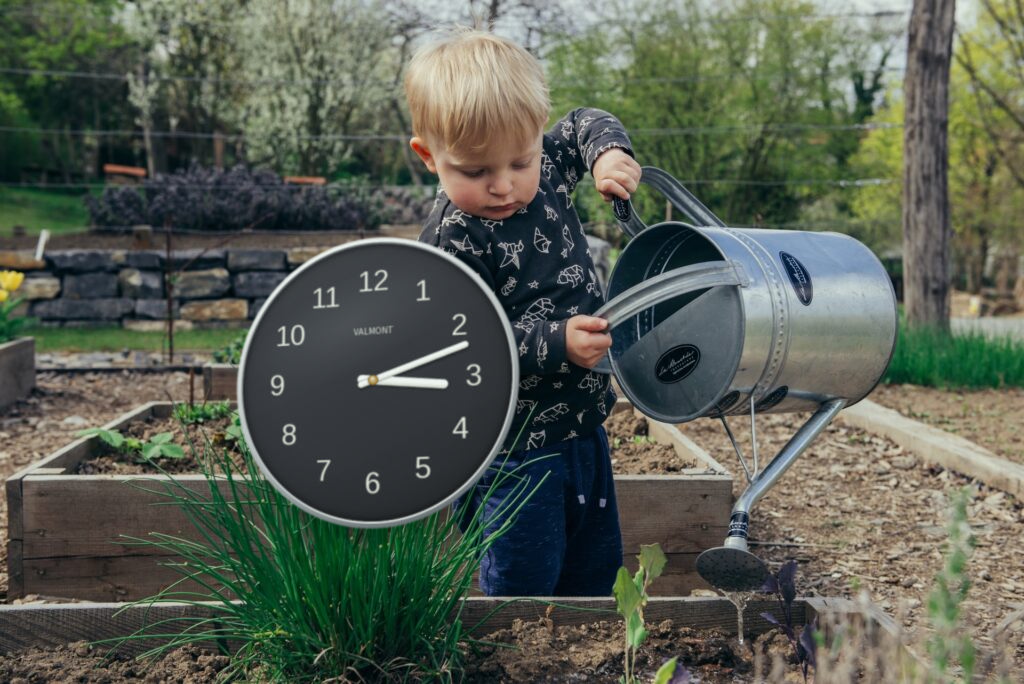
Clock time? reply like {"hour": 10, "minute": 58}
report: {"hour": 3, "minute": 12}
